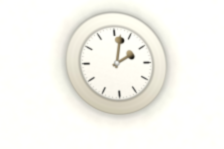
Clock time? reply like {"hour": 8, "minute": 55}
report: {"hour": 2, "minute": 2}
